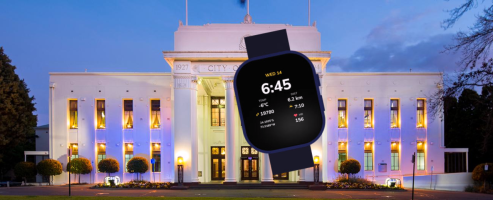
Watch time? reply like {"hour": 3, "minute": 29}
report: {"hour": 6, "minute": 45}
